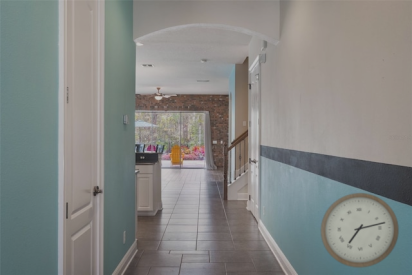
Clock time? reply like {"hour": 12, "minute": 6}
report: {"hour": 7, "minute": 13}
